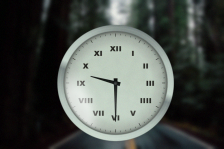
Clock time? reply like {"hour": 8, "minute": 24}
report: {"hour": 9, "minute": 30}
